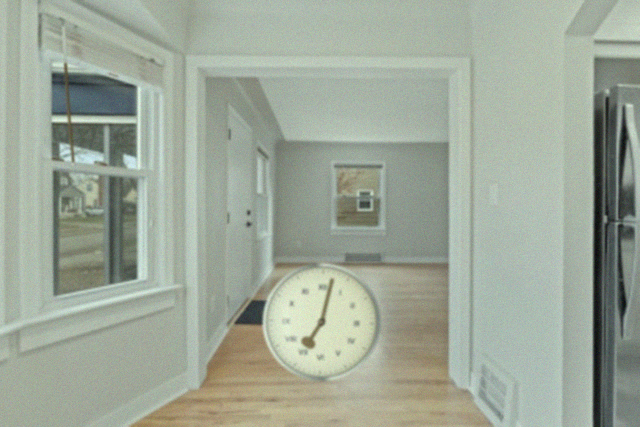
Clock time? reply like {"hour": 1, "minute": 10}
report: {"hour": 7, "minute": 2}
